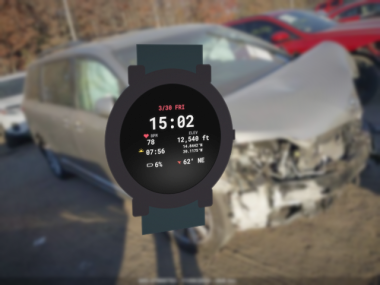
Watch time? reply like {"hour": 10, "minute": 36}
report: {"hour": 15, "minute": 2}
